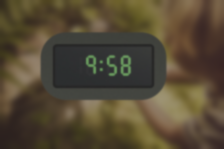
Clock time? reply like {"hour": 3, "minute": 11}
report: {"hour": 9, "minute": 58}
